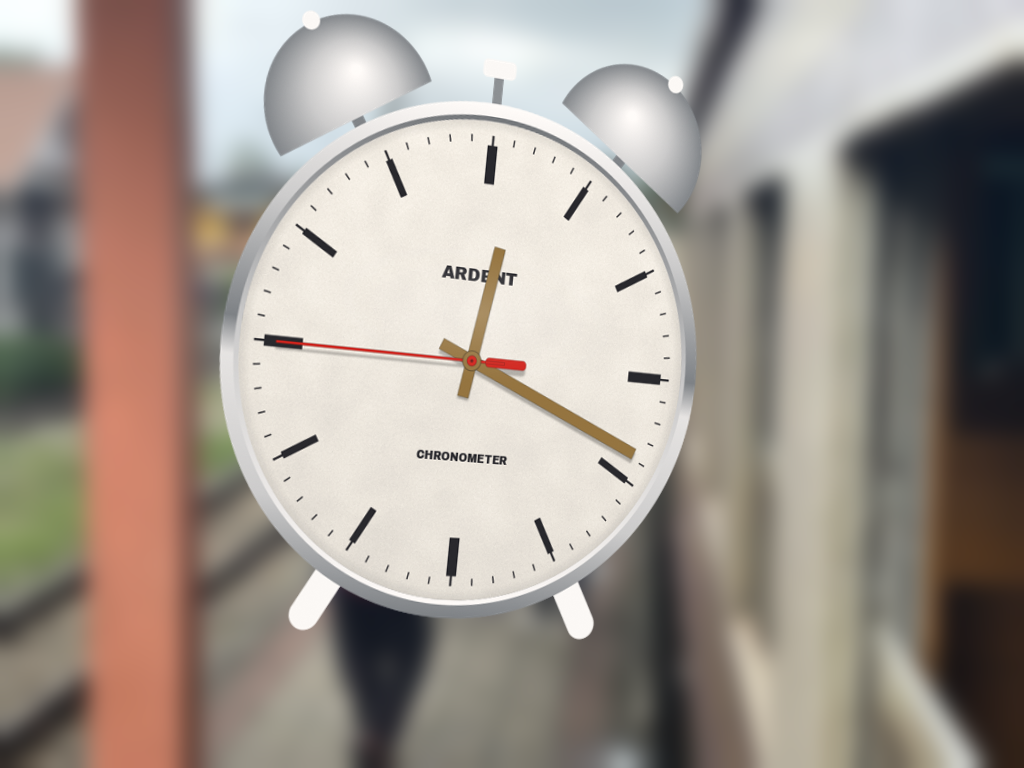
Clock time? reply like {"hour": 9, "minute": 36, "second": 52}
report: {"hour": 12, "minute": 18, "second": 45}
